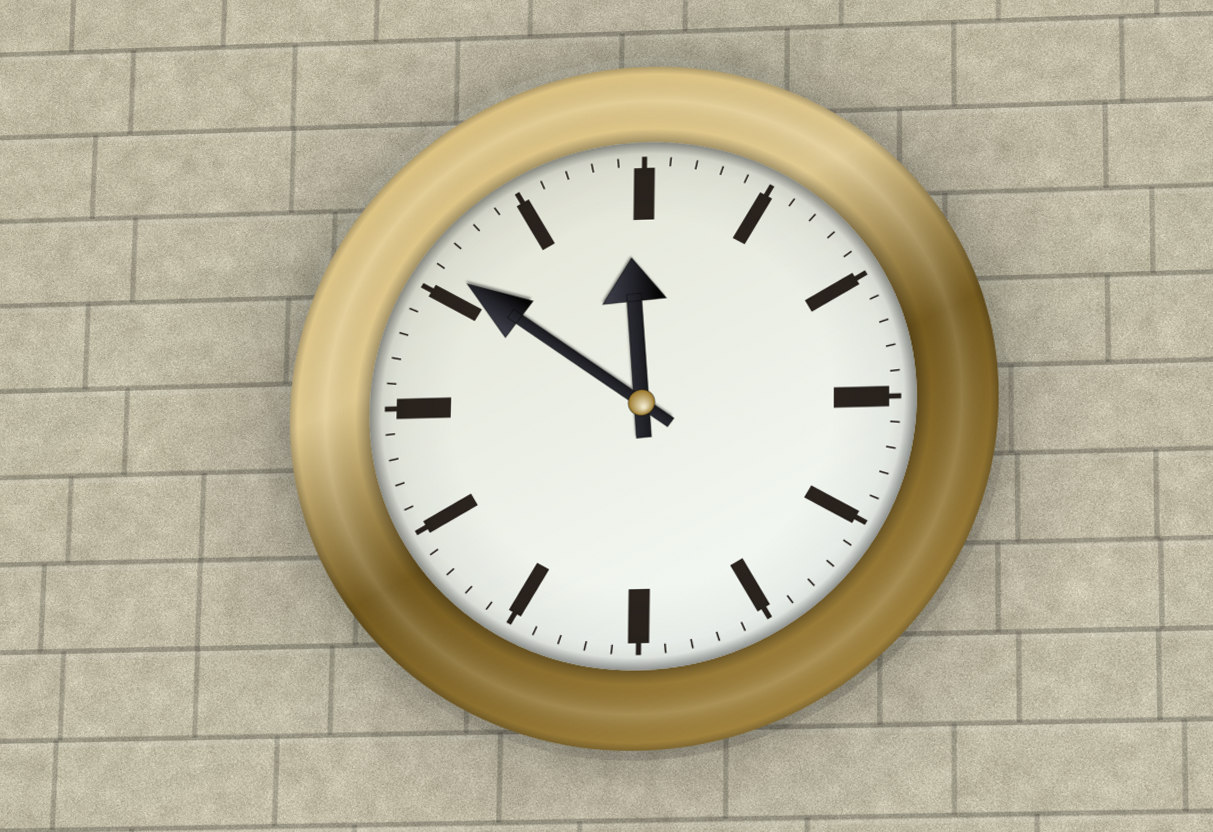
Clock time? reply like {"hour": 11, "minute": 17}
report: {"hour": 11, "minute": 51}
